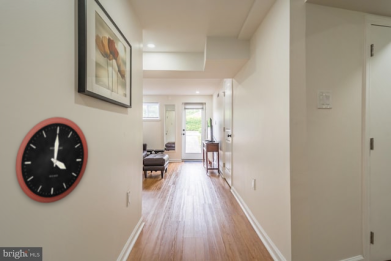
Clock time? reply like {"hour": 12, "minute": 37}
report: {"hour": 4, "minute": 0}
